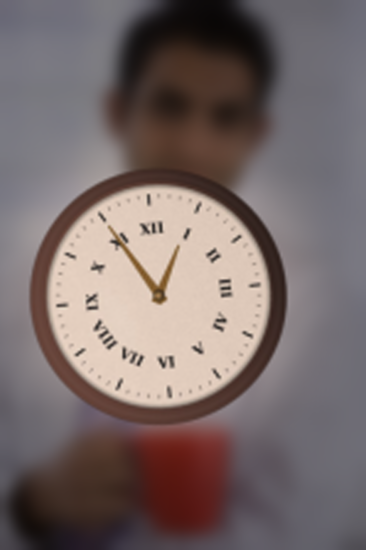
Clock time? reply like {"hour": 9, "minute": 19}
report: {"hour": 12, "minute": 55}
